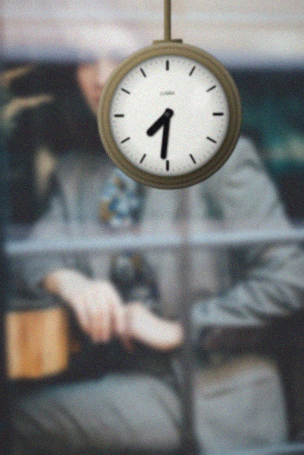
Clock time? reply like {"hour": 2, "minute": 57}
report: {"hour": 7, "minute": 31}
